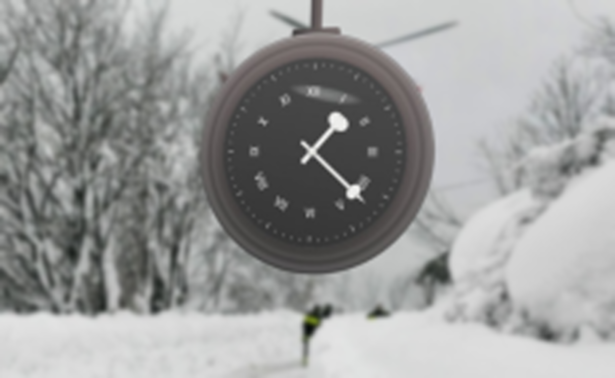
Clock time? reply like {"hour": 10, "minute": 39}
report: {"hour": 1, "minute": 22}
